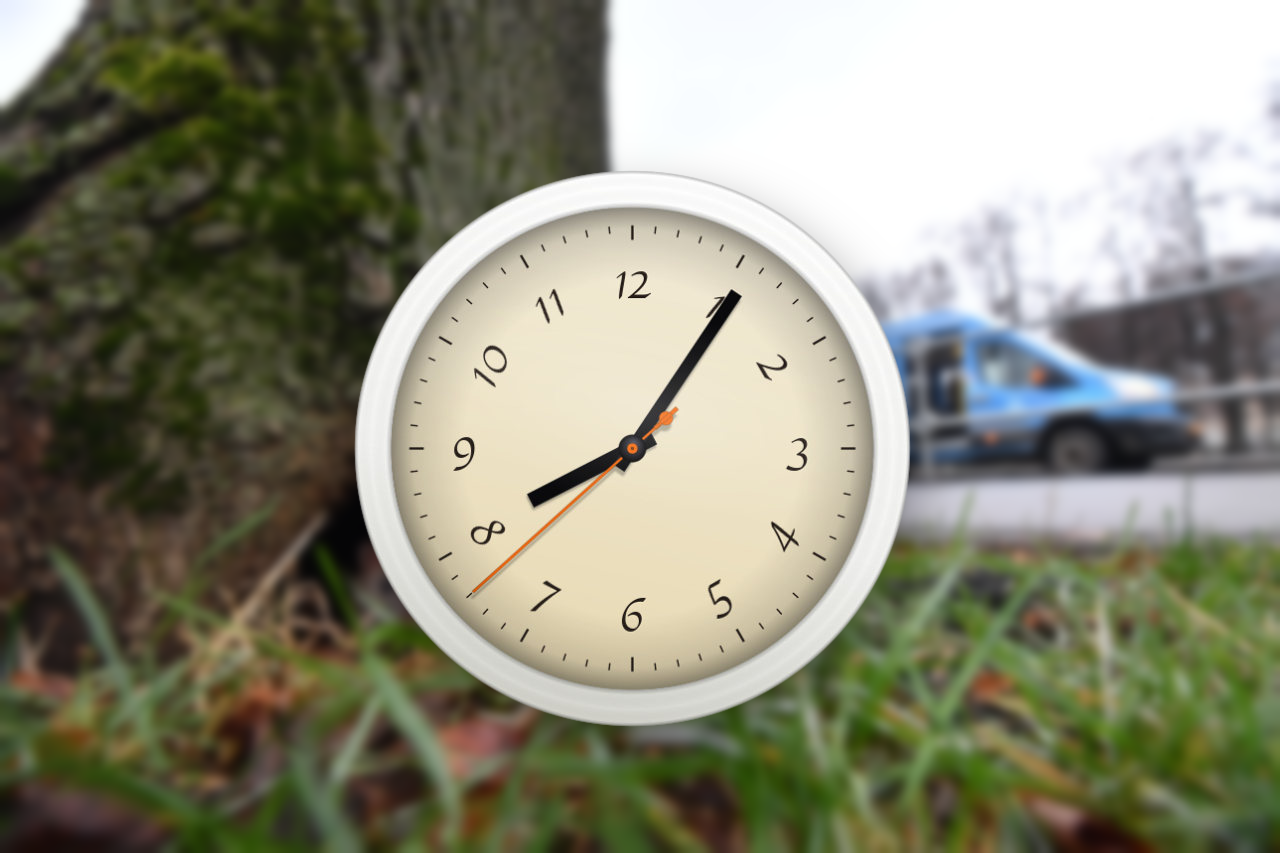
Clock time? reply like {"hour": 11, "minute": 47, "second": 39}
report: {"hour": 8, "minute": 5, "second": 38}
